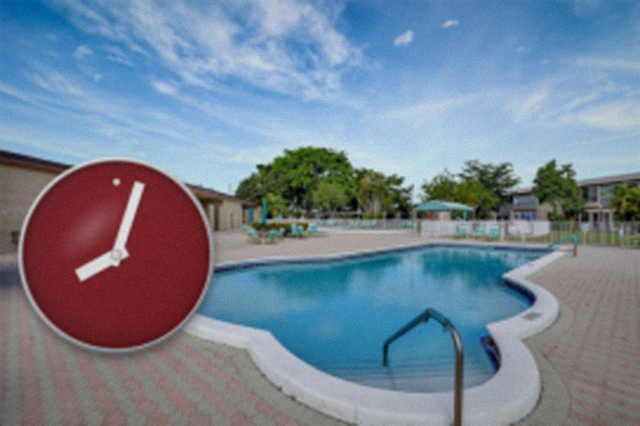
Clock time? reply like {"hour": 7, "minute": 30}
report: {"hour": 8, "minute": 3}
